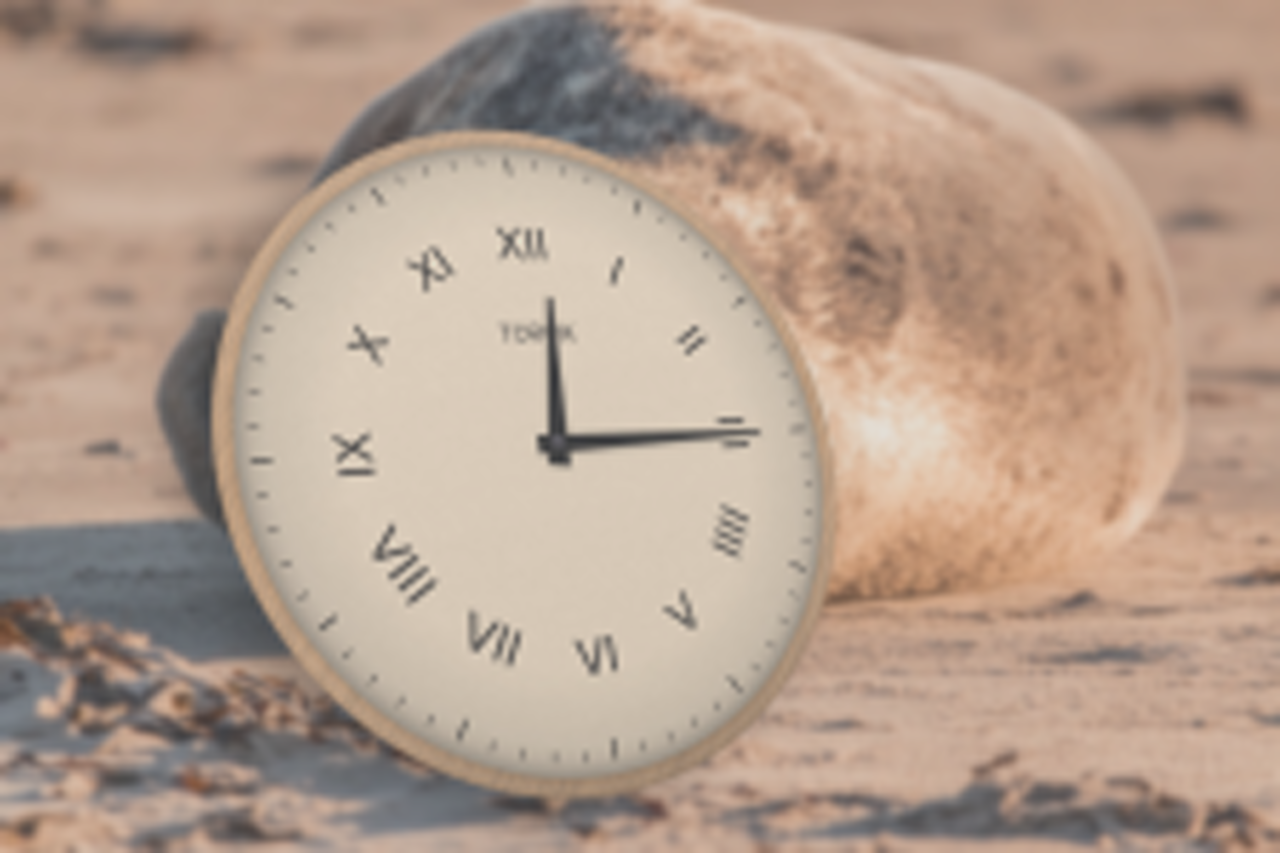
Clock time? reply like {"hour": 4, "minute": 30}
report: {"hour": 12, "minute": 15}
